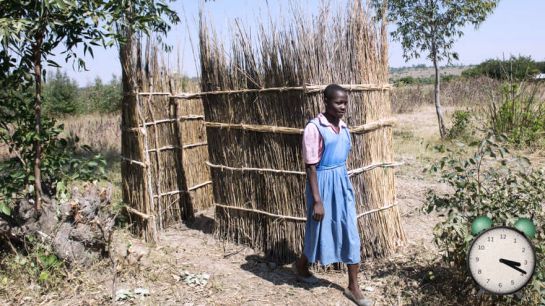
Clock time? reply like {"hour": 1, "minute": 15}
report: {"hour": 3, "minute": 19}
